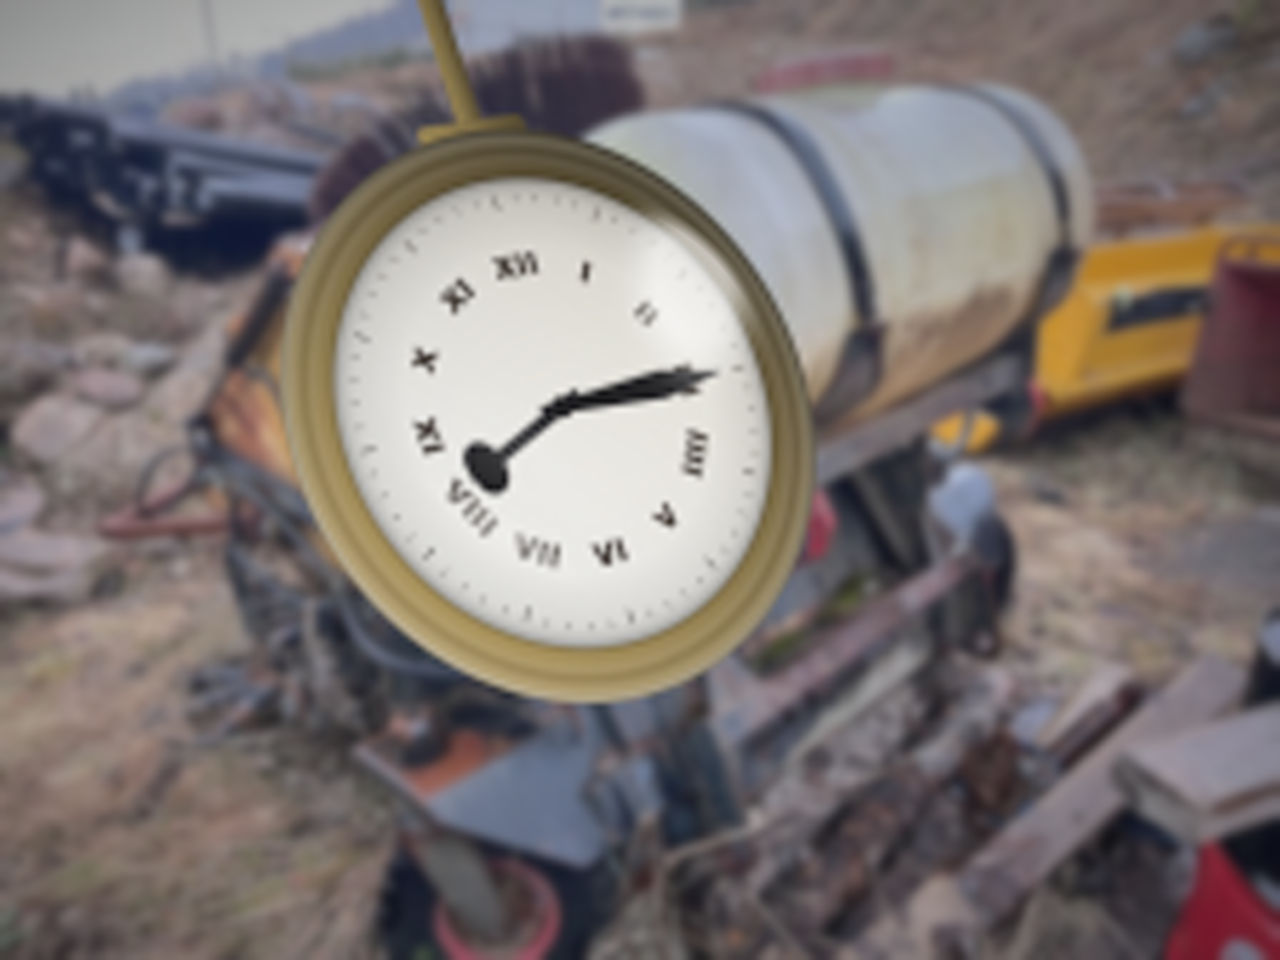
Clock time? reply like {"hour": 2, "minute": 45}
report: {"hour": 8, "minute": 15}
